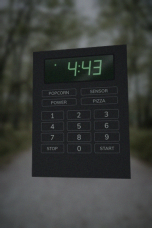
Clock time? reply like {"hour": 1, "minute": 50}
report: {"hour": 4, "minute": 43}
